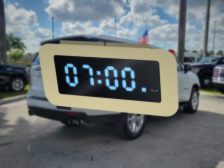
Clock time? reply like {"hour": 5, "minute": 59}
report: {"hour": 7, "minute": 0}
